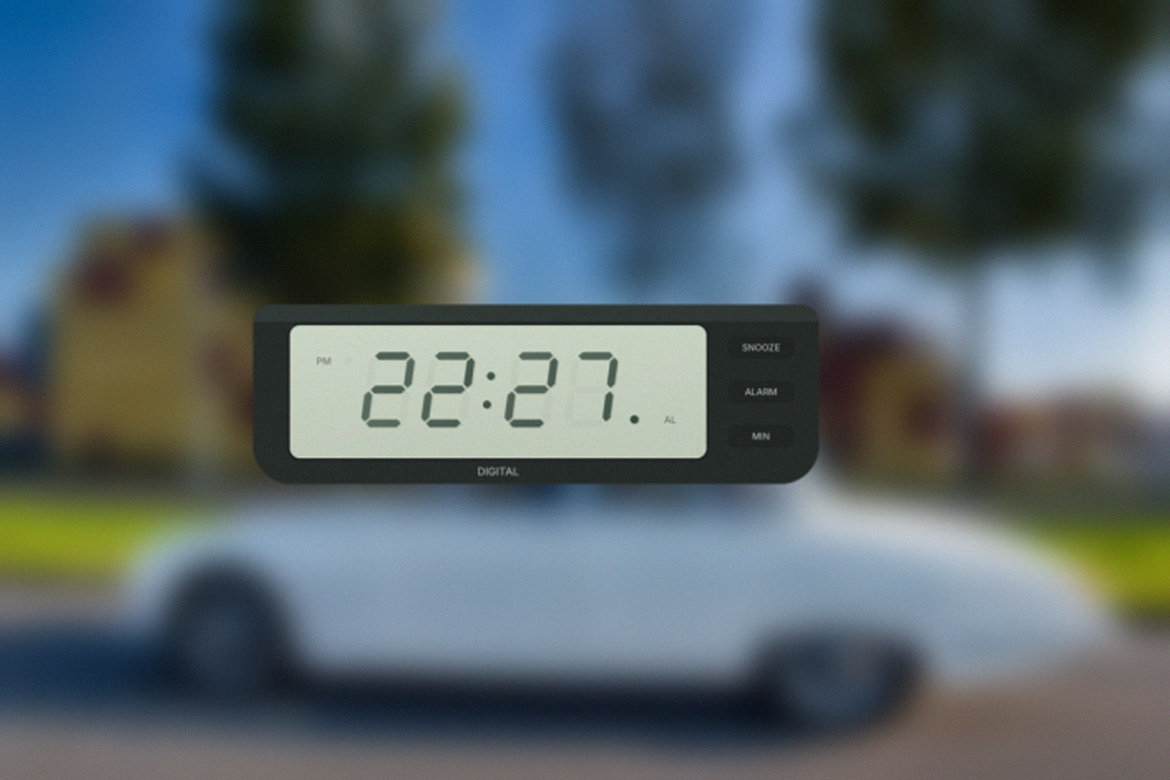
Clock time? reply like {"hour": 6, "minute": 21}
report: {"hour": 22, "minute": 27}
